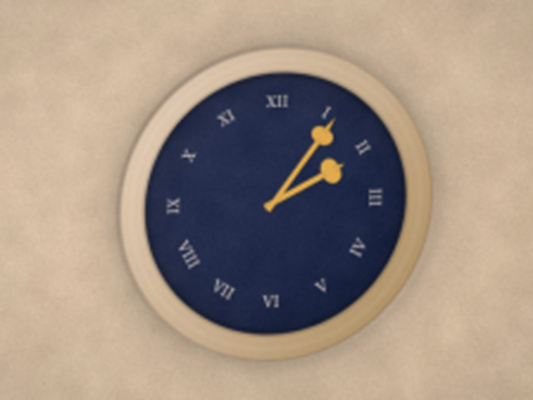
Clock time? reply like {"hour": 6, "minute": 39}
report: {"hour": 2, "minute": 6}
